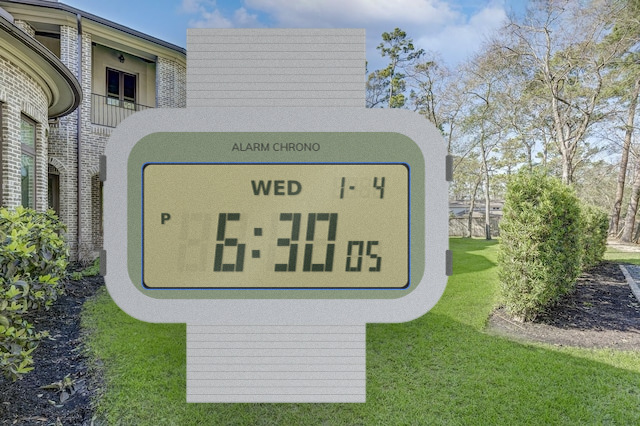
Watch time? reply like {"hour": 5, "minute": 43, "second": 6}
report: {"hour": 6, "minute": 30, "second": 5}
